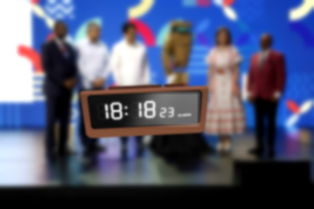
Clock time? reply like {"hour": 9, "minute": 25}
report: {"hour": 18, "minute": 18}
